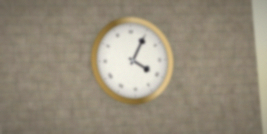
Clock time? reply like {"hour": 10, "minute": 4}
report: {"hour": 4, "minute": 5}
